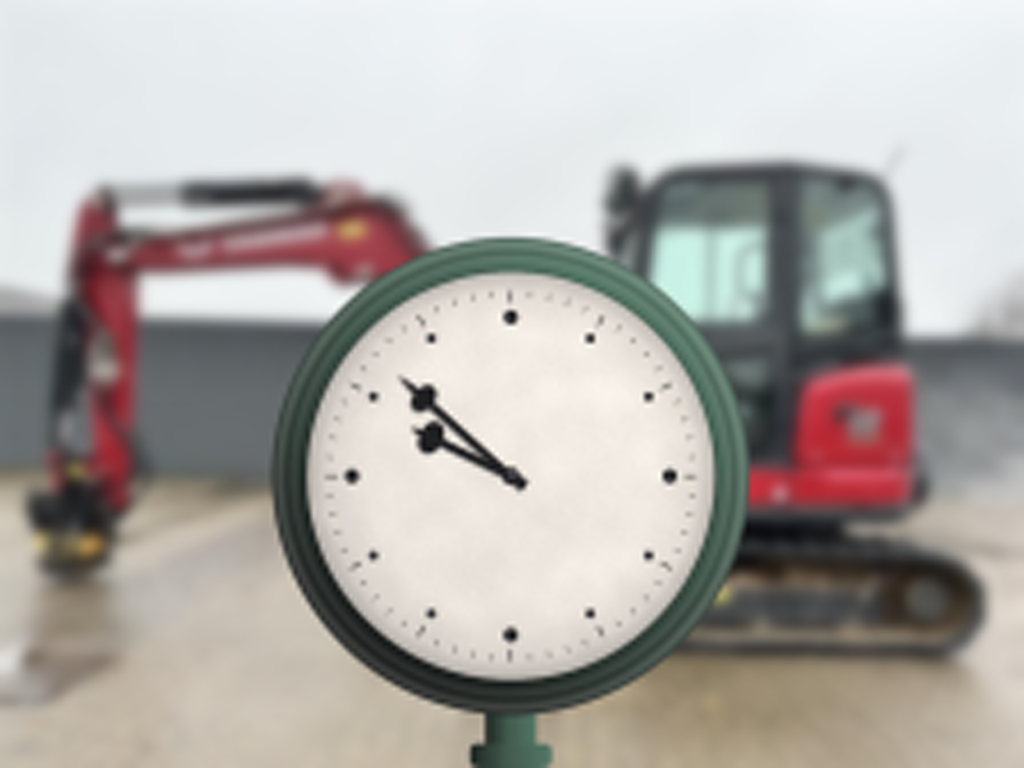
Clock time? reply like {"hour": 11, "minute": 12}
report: {"hour": 9, "minute": 52}
